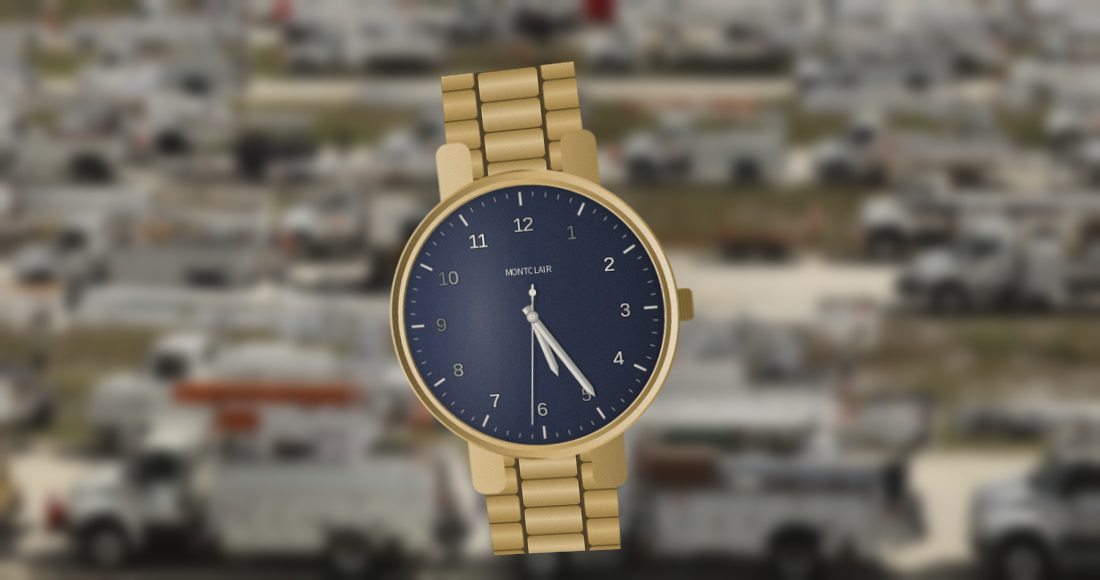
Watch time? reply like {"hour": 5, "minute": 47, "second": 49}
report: {"hour": 5, "minute": 24, "second": 31}
